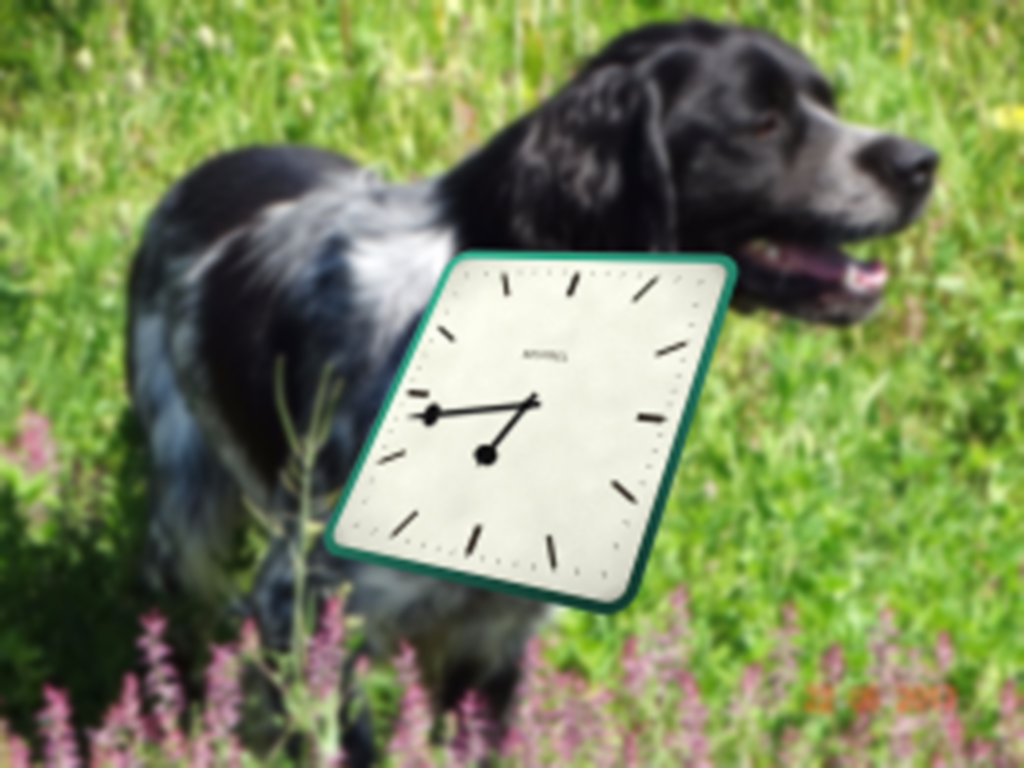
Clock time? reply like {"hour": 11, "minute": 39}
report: {"hour": 6, "minute": 43}
